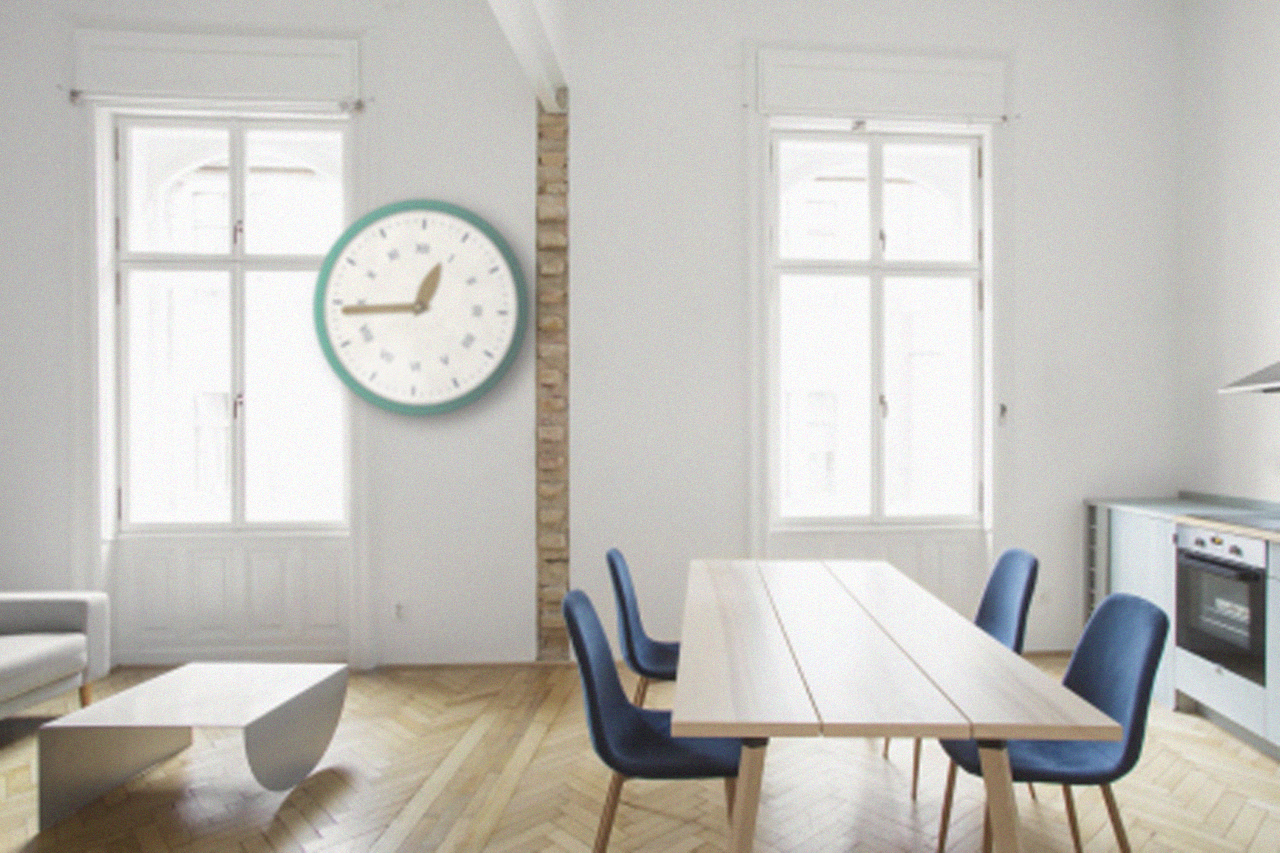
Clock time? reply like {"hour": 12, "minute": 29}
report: {"hour": 12, "minute": 44}
